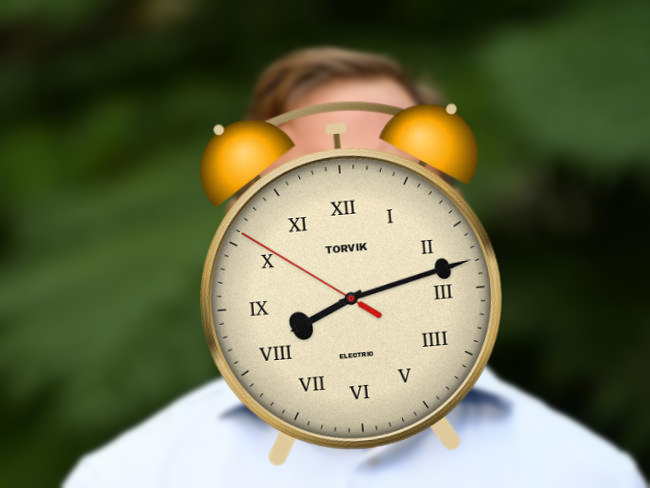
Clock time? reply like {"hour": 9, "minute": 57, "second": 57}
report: {"hour": 8, "minute": 12, "second": 51}
